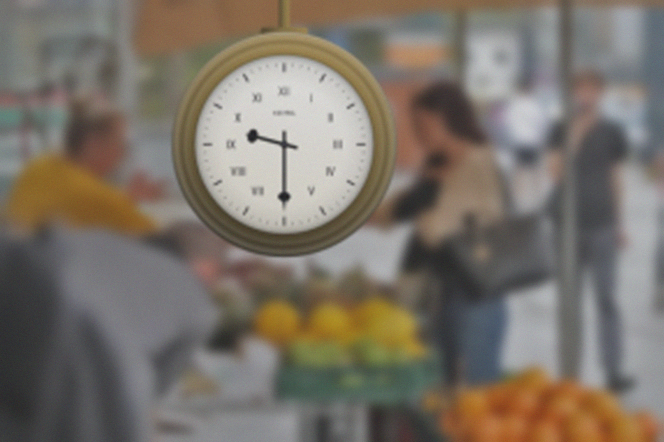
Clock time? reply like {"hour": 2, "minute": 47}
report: {"hour": 9, "minute": 30}
